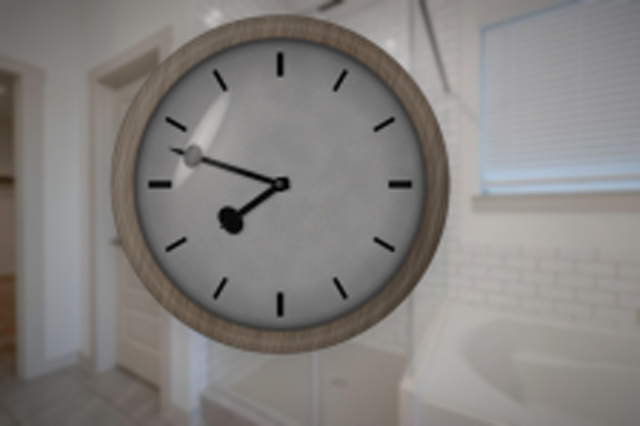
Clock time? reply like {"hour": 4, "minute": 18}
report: {"hour": 7, "minute": 48}
